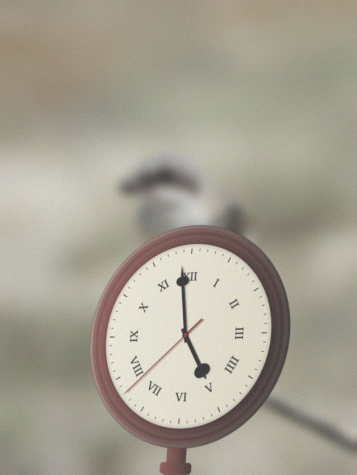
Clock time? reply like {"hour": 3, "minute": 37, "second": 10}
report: {"hour": 4, "minute": 58, "second": 38}
